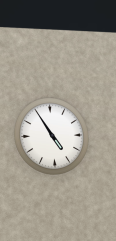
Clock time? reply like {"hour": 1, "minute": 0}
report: {"hour": 4, "minute": 55}
